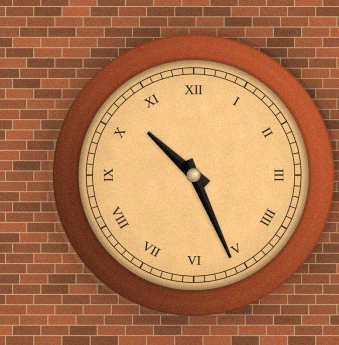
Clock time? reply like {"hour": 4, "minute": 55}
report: {"hour": 10, "minute": 26}
